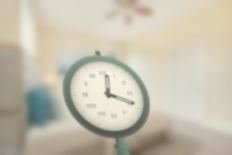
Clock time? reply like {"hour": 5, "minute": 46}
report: {"hour": 12, "minute": 19}
